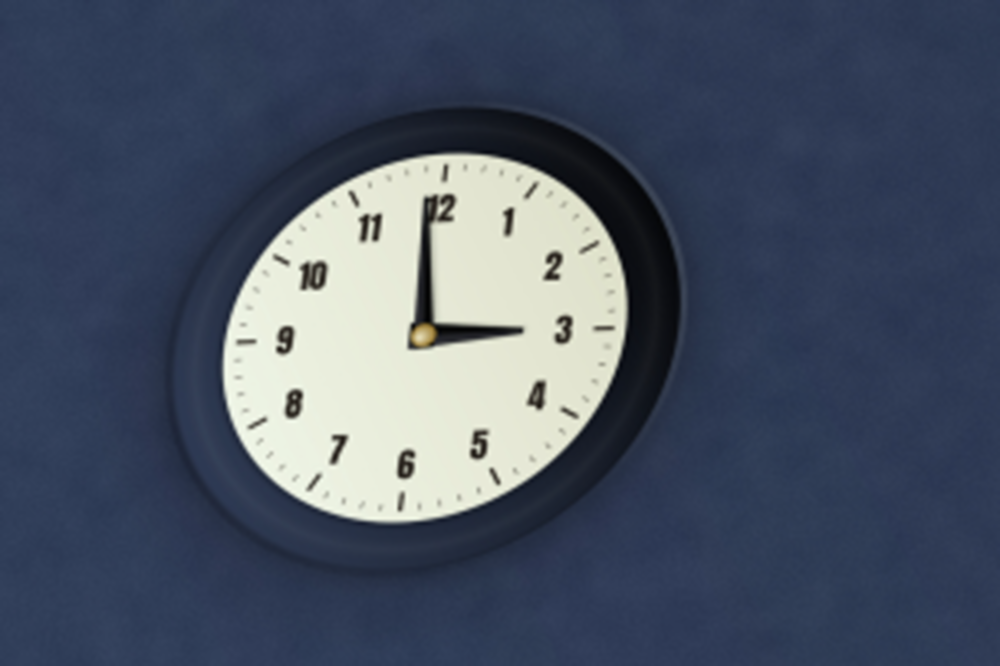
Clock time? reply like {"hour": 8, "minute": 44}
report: {"hour": 2, "minute": 59}
